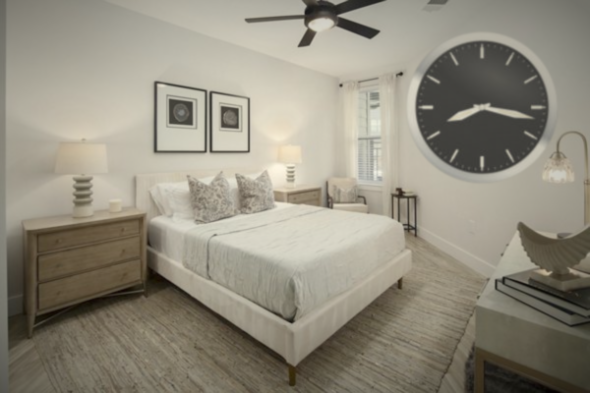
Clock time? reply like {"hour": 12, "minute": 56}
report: {"hour": 8, "minute": 17}
